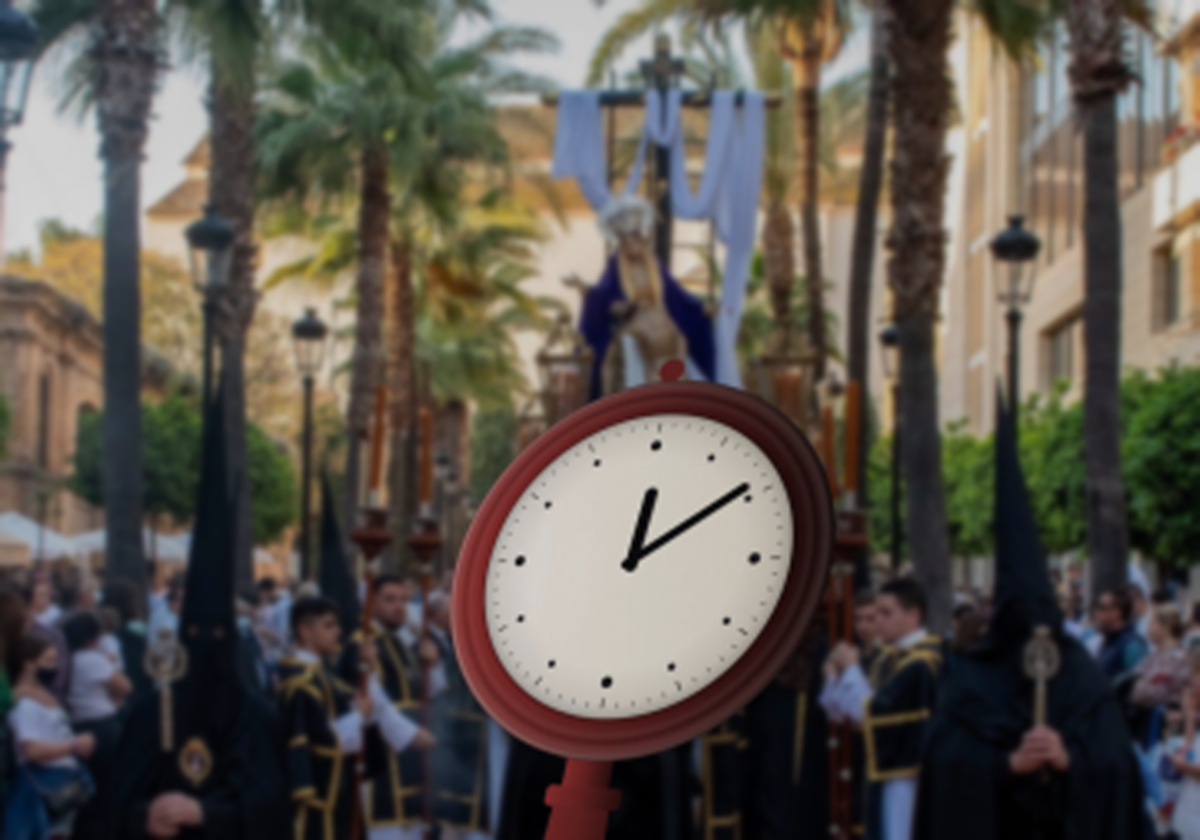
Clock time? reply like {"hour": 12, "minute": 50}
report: {"hour": 12, "minute": 9}
